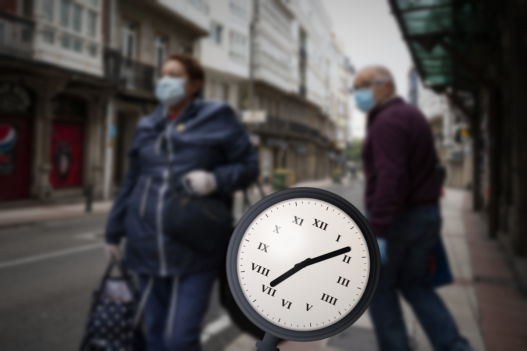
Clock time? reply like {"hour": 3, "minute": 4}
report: {"hour": 7, "minute": 8}
